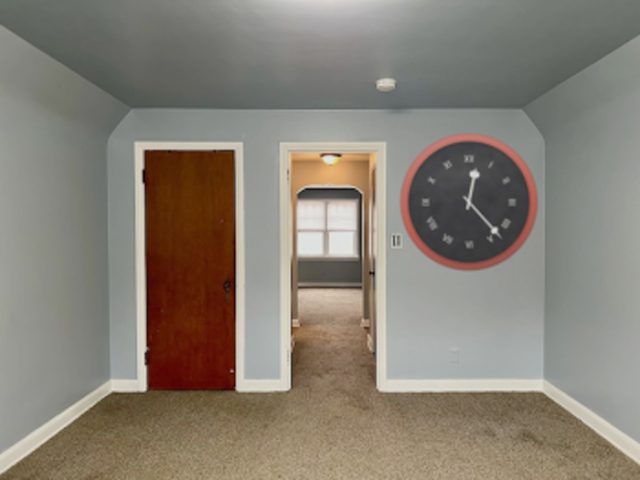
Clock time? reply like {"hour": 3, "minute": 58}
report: {"hour": 12, "minute": 23}
